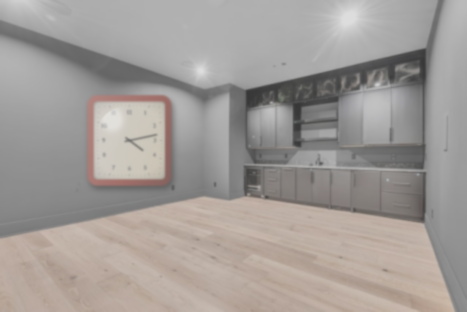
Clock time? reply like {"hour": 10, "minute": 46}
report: {"hour": 4, "minute": 13}
